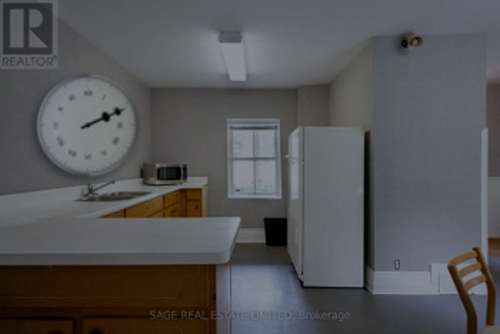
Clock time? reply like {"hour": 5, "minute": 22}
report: {"hour": 2, "minute": 11}
